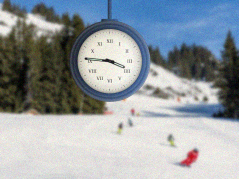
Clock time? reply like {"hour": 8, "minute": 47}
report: {"hour": 3, "minute": 46}
